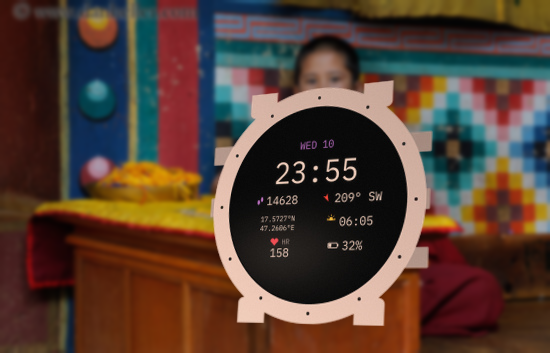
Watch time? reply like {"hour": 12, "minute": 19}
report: {"hour": 23, "minute": 55}
